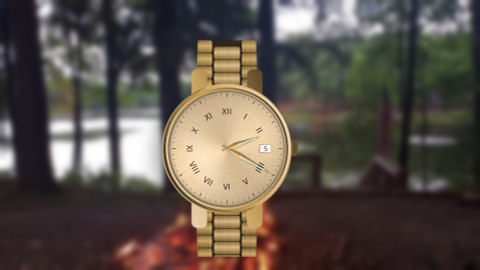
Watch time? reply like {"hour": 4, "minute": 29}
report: {"hour": 2, "minute": 20}
